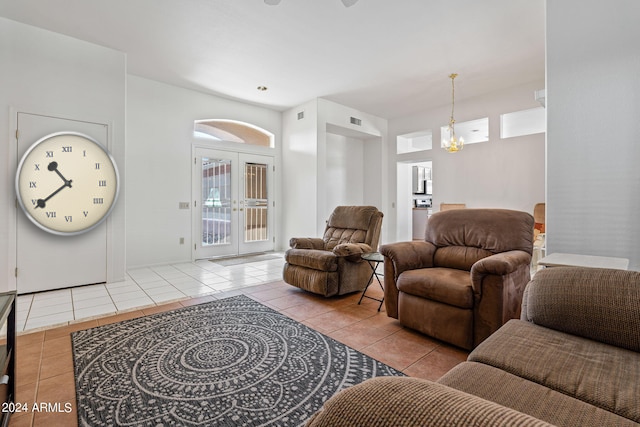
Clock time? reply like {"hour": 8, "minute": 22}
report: {"hour": 10, "minute": 39}
